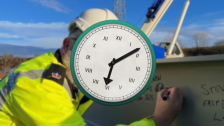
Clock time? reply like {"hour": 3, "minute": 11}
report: {"hour": 6, "minute": 8}
